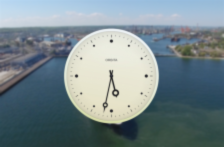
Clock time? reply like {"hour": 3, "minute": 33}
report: {"hour": 5, "minute": 32}
